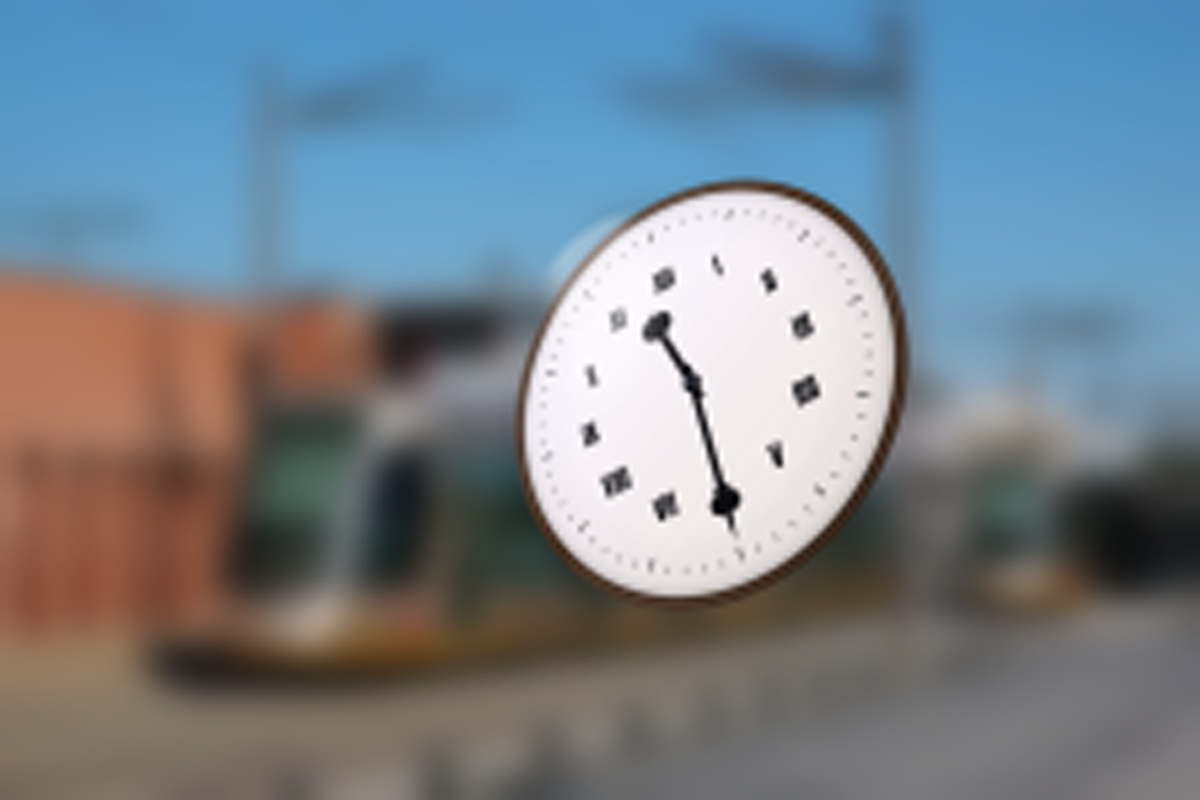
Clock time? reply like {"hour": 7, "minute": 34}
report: {"hour": 11, "minute": 30}
